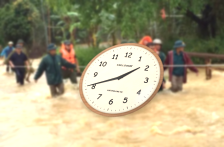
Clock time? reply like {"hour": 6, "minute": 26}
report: {"hour": 1, "minute": 41}
